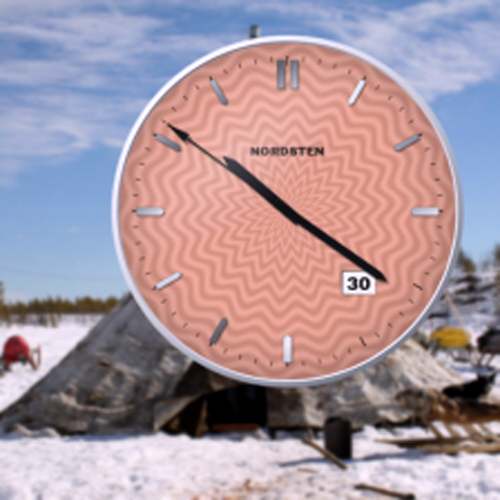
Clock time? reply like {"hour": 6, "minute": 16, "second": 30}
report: {"hour": 10, "minute": 20, "second": 51}
